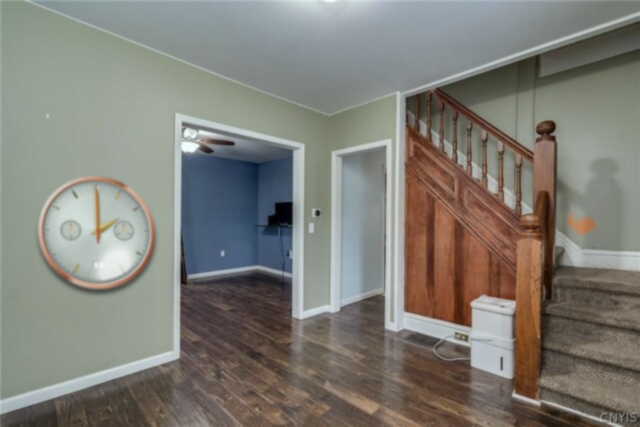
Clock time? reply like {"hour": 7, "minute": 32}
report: {"hour": 2, "minute": 0}
